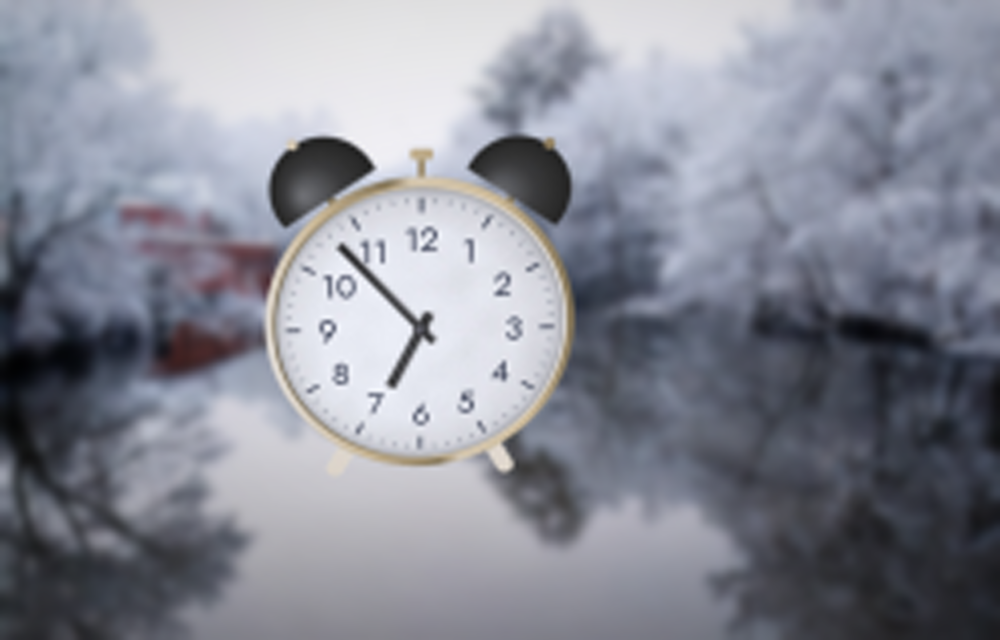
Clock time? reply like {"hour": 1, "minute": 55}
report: {"hour": 6, "minute": 53}
